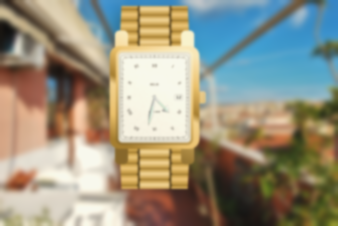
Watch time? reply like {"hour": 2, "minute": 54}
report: {"hour": 4, "minute": 32}
